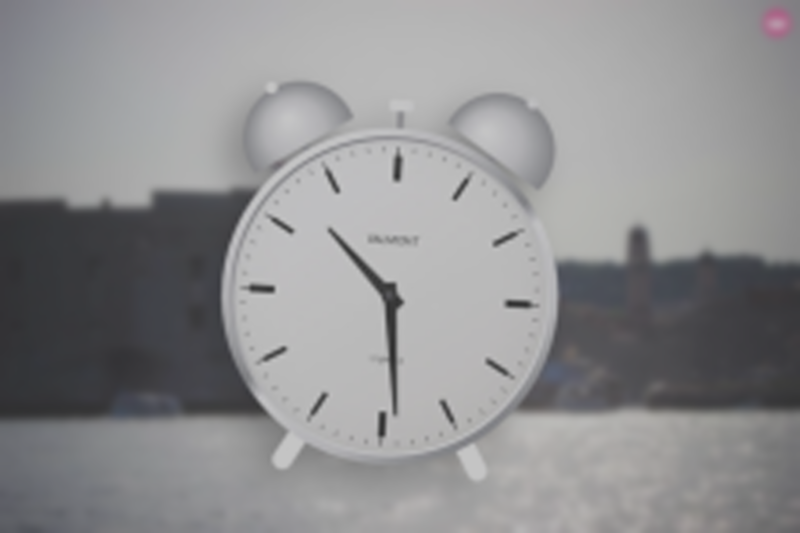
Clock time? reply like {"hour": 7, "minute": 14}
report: {"hour": 10, "minute": 29}
